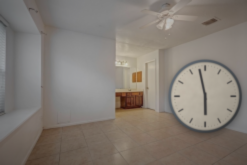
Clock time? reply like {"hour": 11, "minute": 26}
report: {"hour": 5, "minute": 58}
